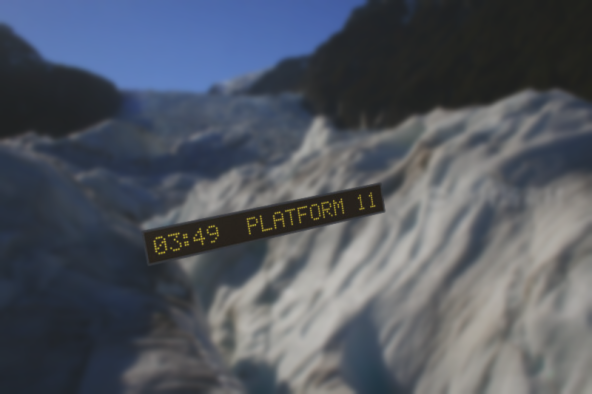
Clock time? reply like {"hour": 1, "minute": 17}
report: {"hour": 3, "minute": 49}
